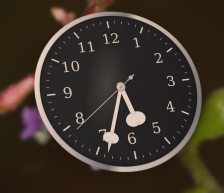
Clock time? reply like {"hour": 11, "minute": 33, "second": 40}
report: {"hour": 5, "minute": 33, "second": 39}
